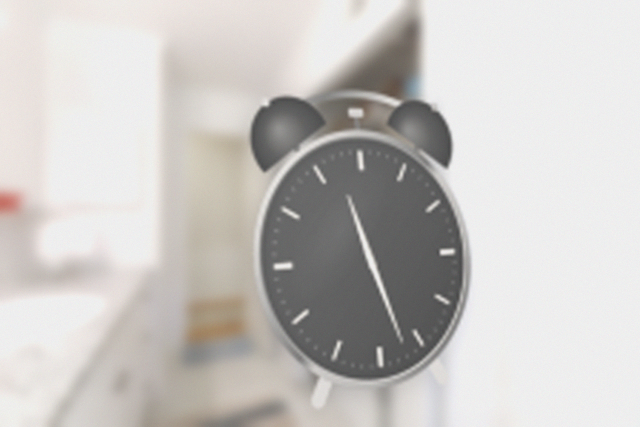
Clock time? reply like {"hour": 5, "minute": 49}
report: {"hour": 11, "minute": 27}
